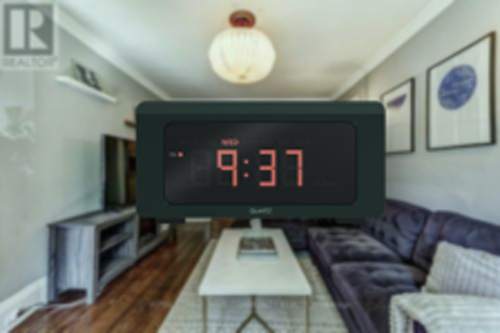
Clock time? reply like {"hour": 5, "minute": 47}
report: {"hour": 9, "minute": 37}
